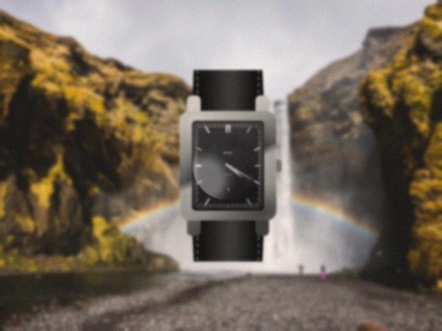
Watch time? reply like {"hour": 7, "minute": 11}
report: {"hour": 4, "minute": 20}
